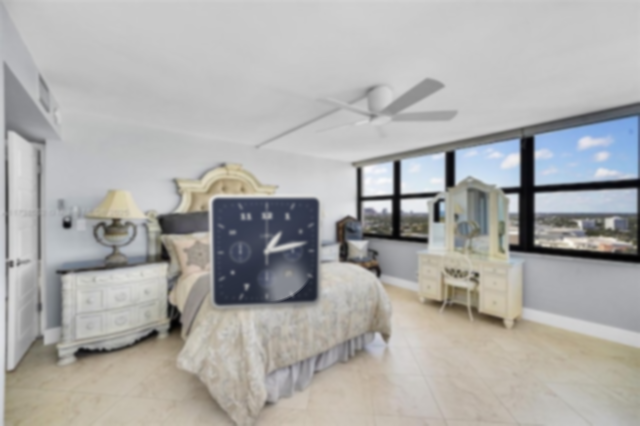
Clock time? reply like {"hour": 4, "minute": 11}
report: {"hour": 1, "minute": 13}
